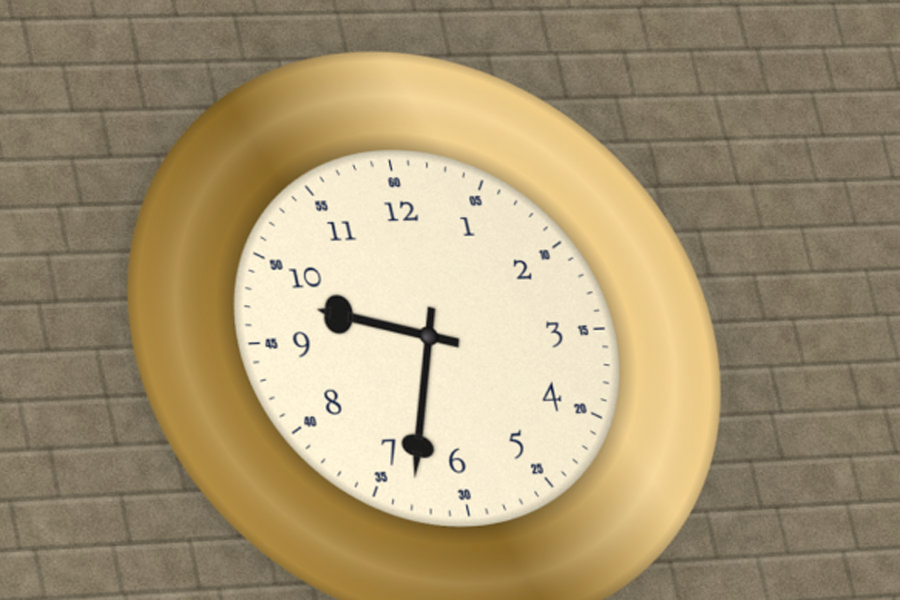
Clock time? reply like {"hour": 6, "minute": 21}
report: {"hour": 9, "minute": 33}
